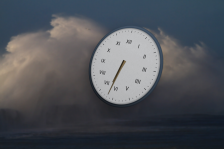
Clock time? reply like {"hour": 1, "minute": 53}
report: {"hour": 6, "minute": 32}
